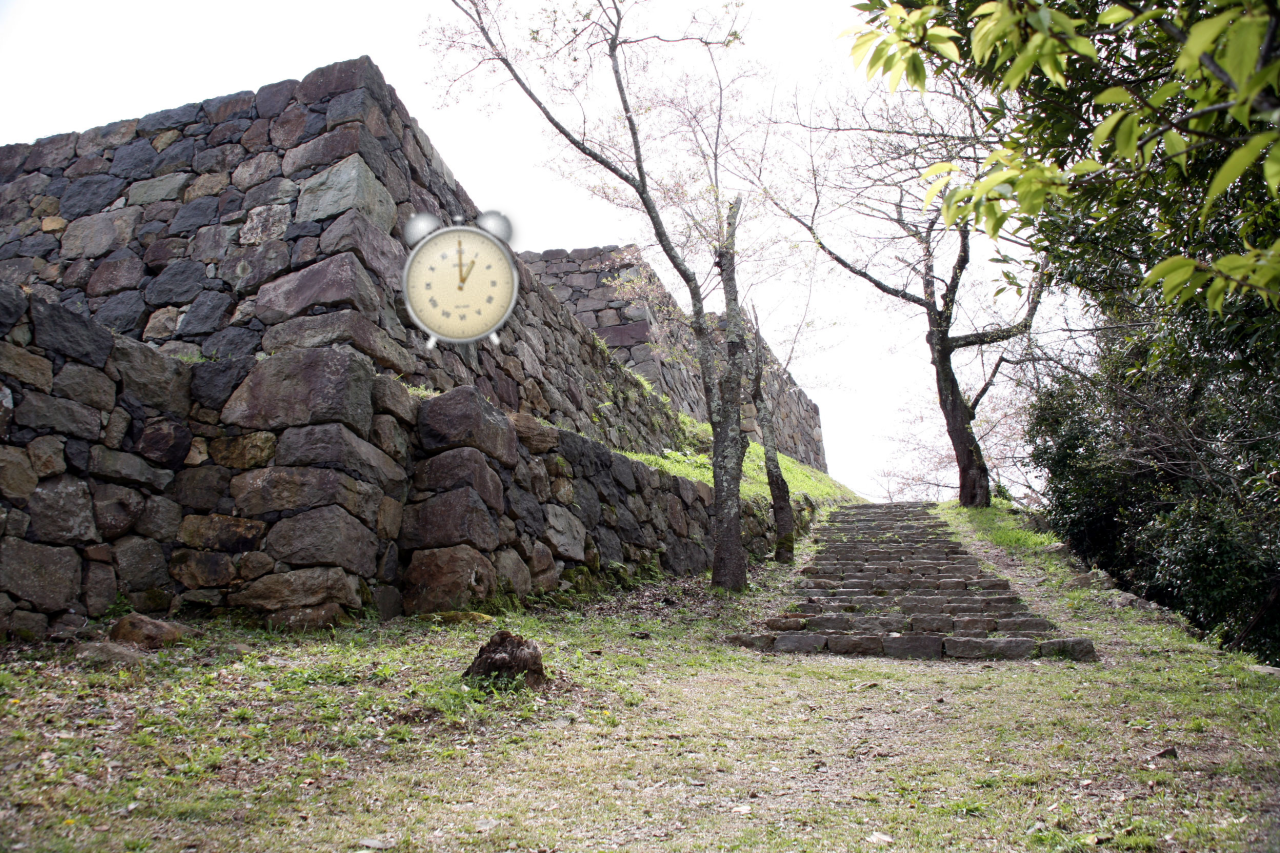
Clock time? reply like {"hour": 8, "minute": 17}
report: {"hour": 1, "minute": 0}
